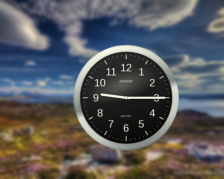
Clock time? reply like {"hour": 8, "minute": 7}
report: {"hour": 9, "minute": 15}
